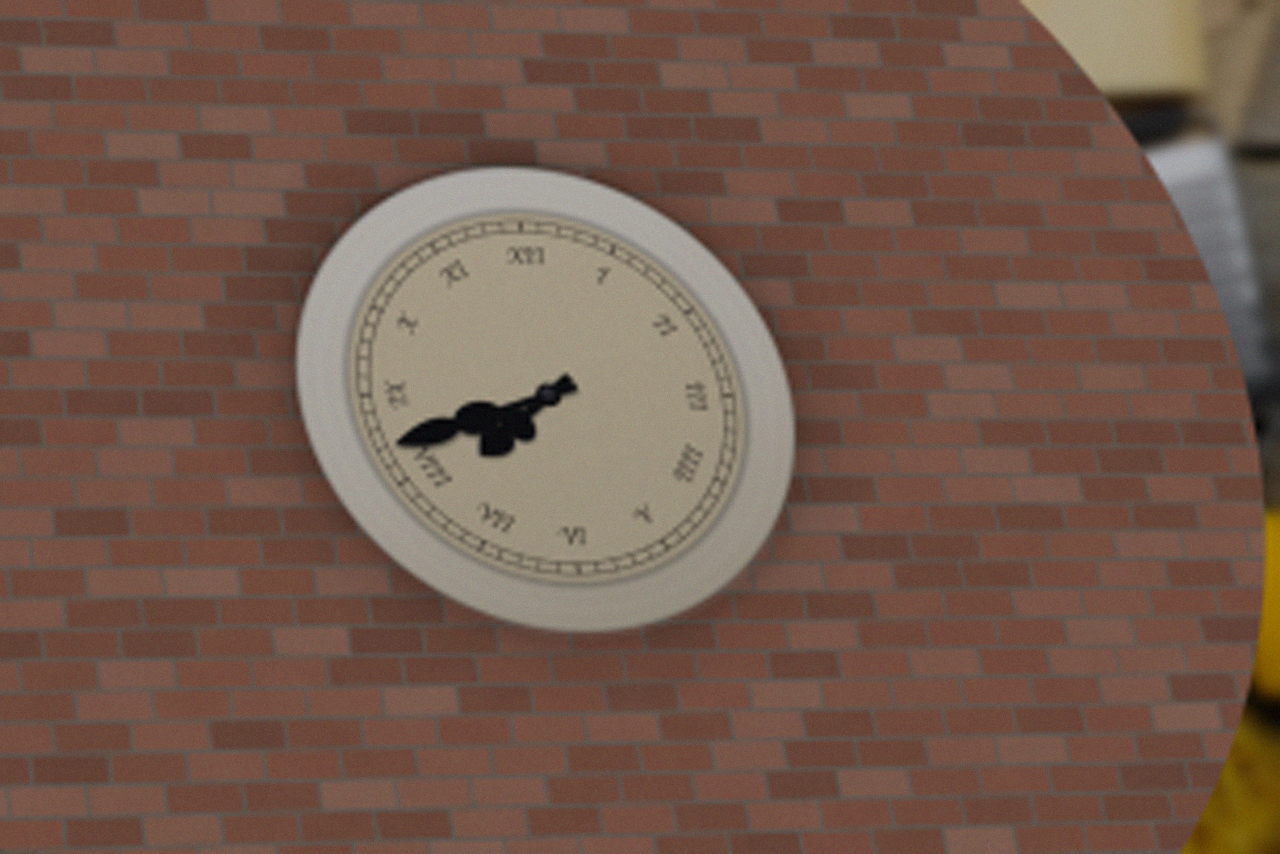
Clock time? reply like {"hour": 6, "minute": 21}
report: {"hour": 7, "minute": 42}
